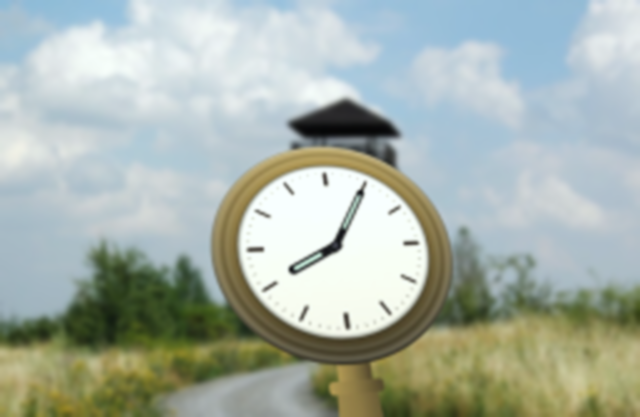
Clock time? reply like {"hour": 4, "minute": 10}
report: {"hour": 8, "minute": 5}
